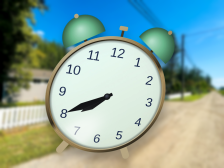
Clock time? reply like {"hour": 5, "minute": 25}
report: {"hour": 7, "minute": 40}
